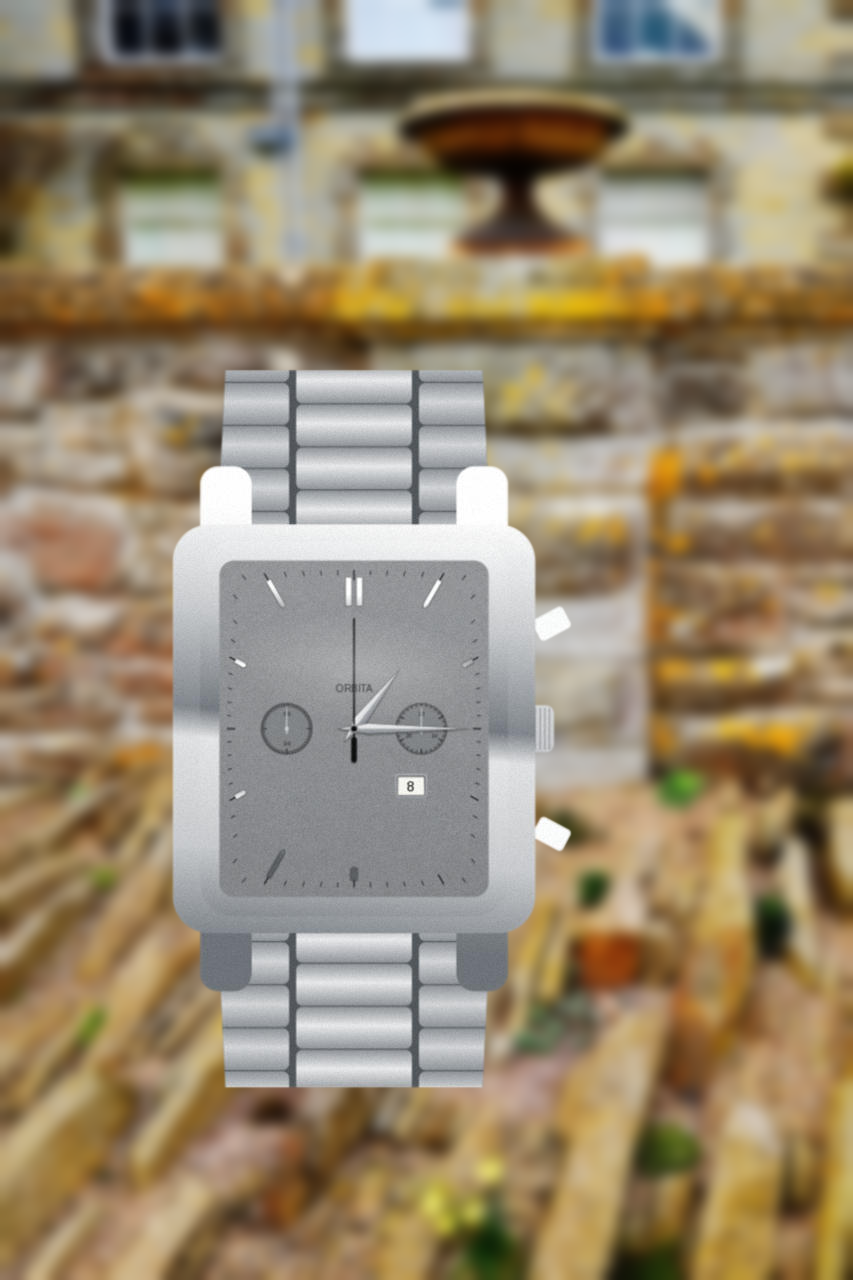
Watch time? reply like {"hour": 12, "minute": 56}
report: {"hour": 1, "minute": 15}
